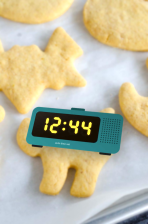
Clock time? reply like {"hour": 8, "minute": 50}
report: {"hour": 12, "minute": 44}
